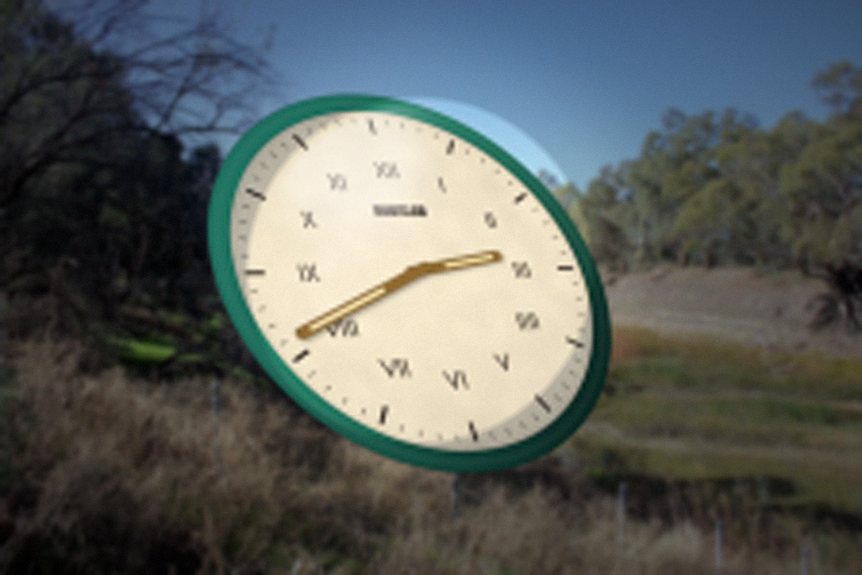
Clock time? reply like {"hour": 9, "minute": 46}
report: {"hour": 2, "minute": 41}
